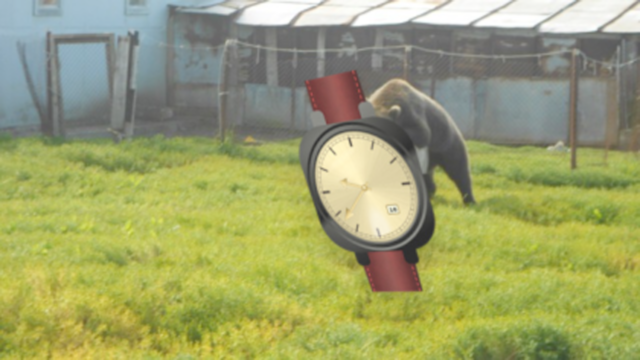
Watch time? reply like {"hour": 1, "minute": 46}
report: {"hour": 9, "minute": 38}
